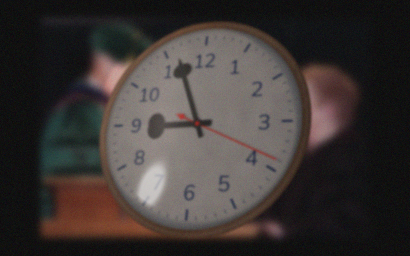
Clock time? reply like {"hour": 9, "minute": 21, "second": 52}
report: {"hour": 8, "minute": 56, "second": 19}
